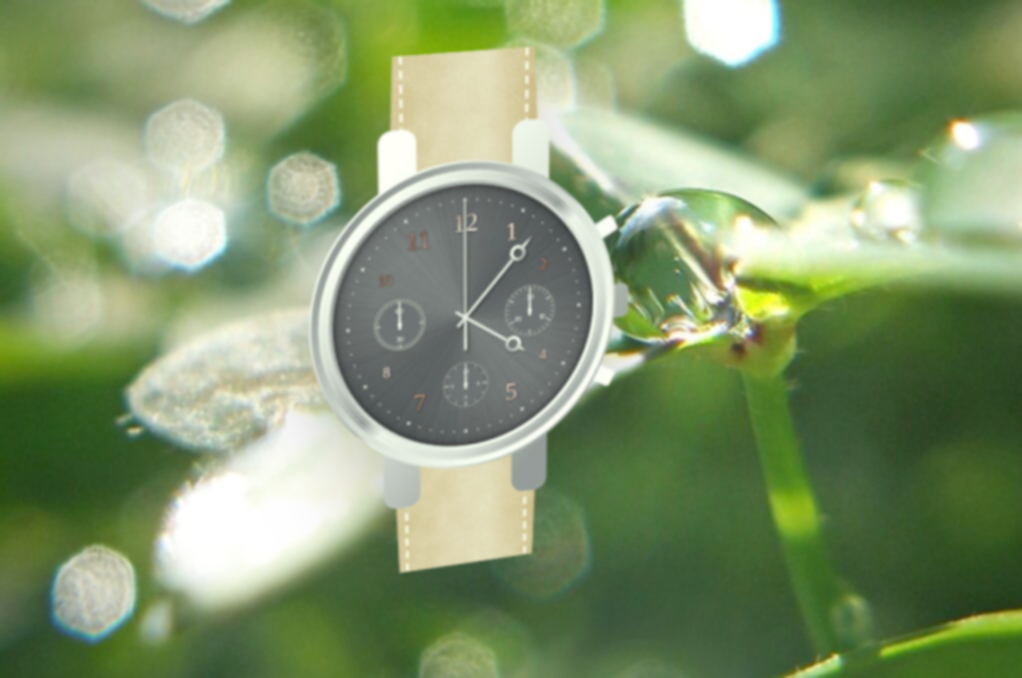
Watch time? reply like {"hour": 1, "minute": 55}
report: {"hour": 4, "minute": 7}
